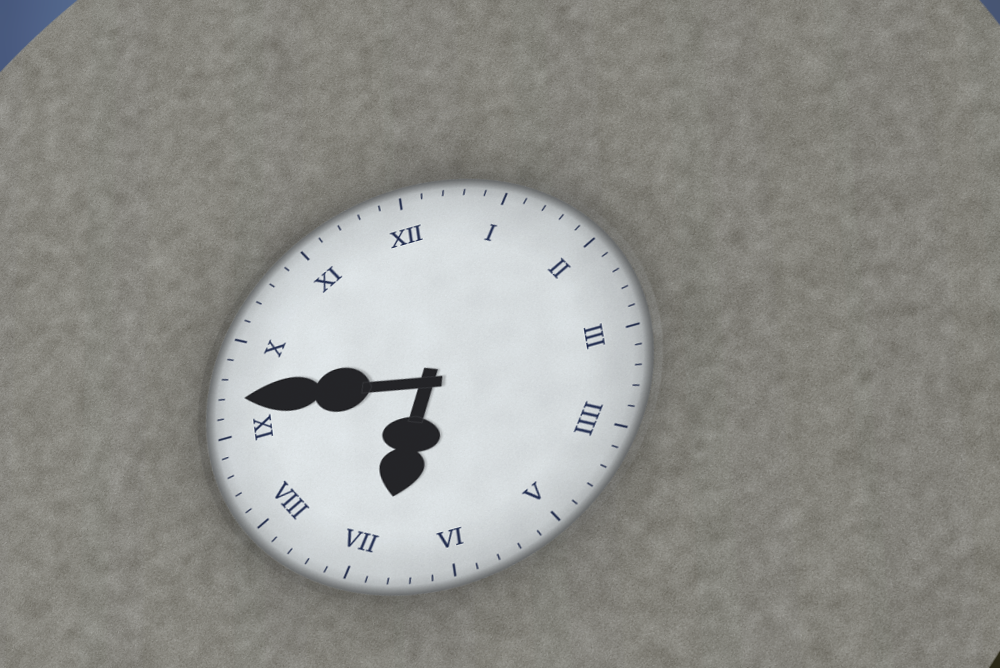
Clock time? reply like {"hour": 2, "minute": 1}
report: {"hour": 6, "minute": 47}
